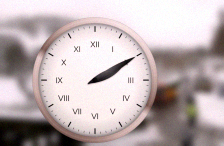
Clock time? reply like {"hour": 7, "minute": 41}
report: {"hour": 2, "minute": 10}
